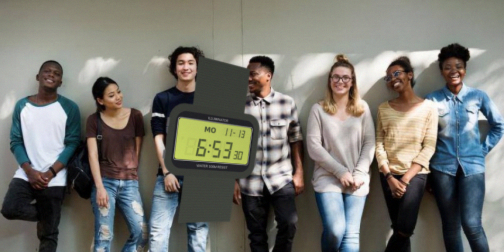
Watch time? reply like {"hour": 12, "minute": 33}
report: {"hour": 6, "minute": 53}
